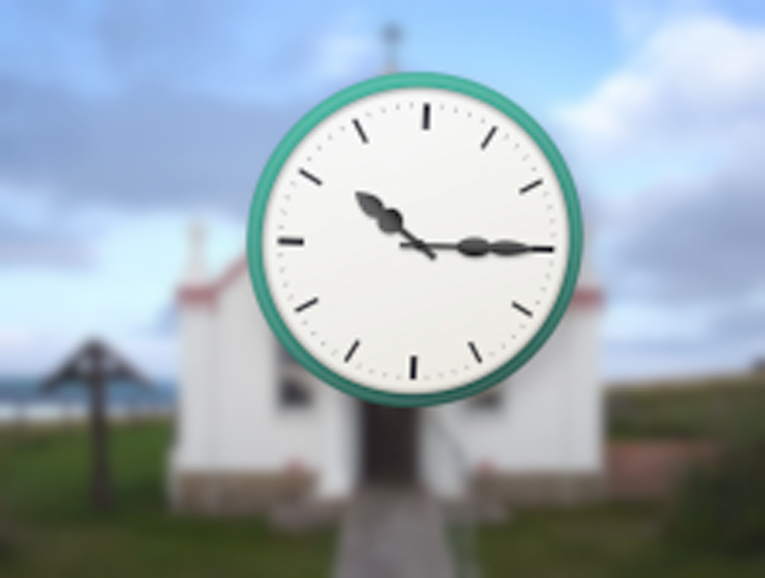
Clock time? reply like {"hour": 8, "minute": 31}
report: {"hour": 10, "minute": 15}
